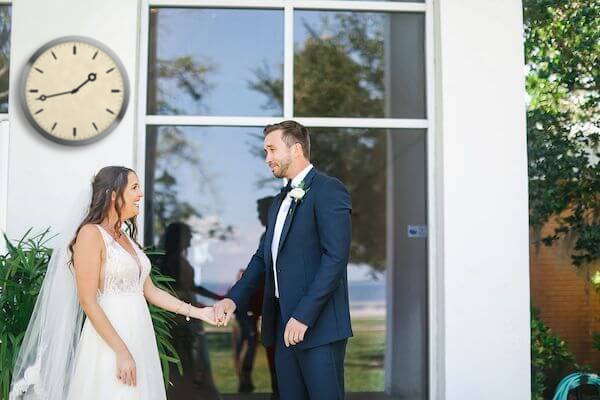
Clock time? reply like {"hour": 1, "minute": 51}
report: {"hour": 1, "minute": 43}
